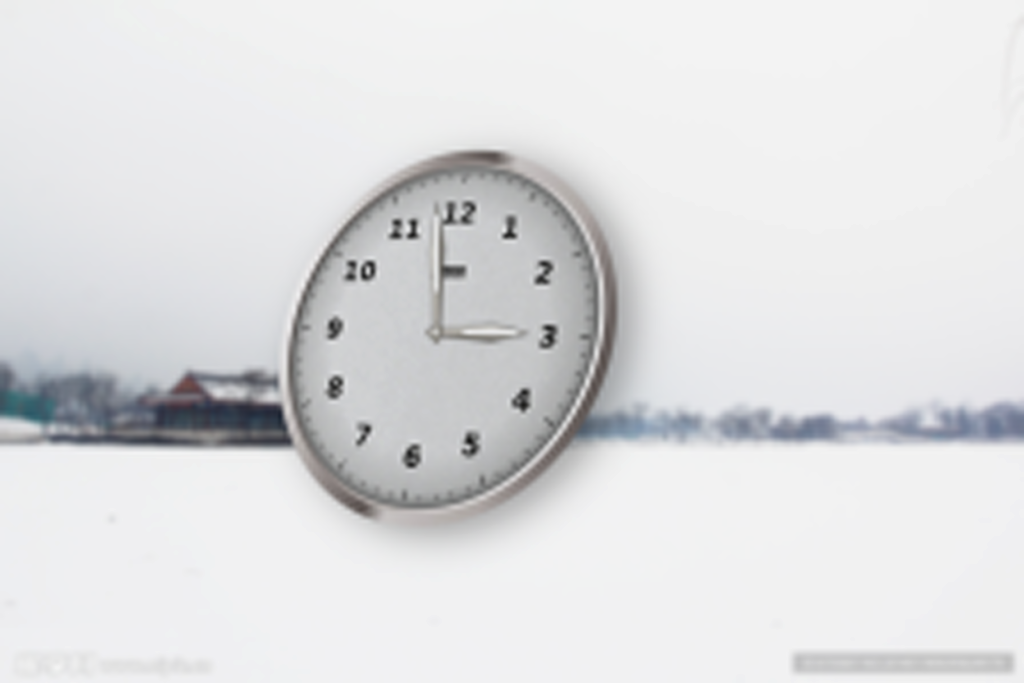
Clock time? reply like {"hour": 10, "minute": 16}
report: {"hour": 2, "minute": 58}
